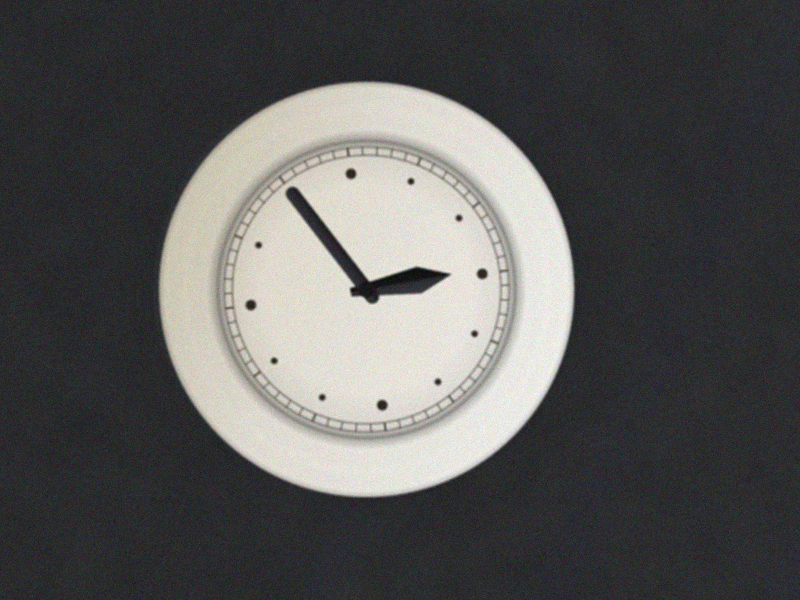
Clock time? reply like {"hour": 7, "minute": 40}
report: {"hour": 2, "minute": 55}
